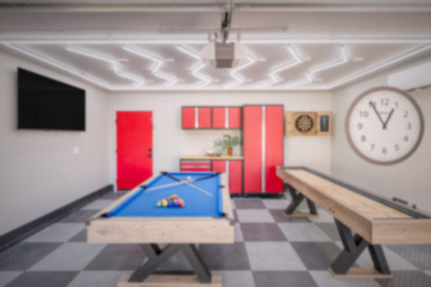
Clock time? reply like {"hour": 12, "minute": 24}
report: {"hour": 12, "minute": 55}
